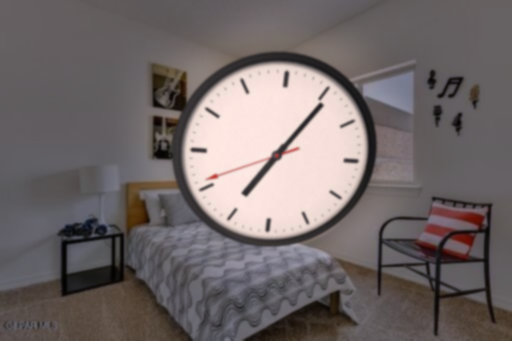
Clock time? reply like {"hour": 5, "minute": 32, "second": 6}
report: {"hour": 7, "minute": 5, "second": 41}
